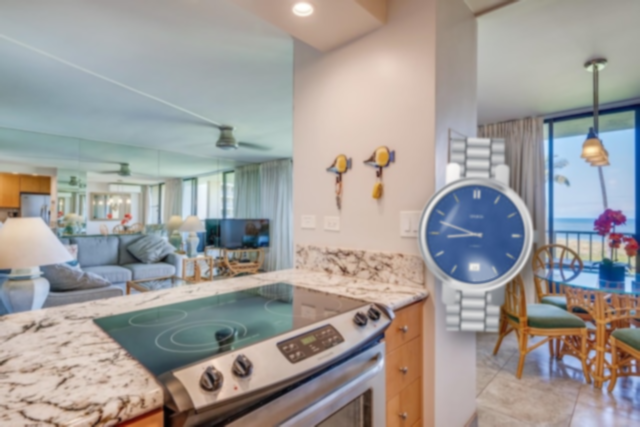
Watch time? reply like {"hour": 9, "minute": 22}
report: {"hour": 8, "minute": 48}
